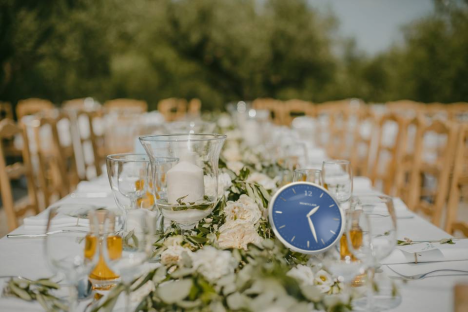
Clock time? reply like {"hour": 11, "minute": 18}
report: {"hour": 1, "minute": 27}
